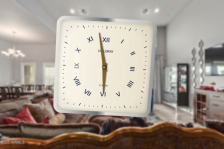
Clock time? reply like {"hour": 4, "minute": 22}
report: {"hour": 5, "minute": 58}
